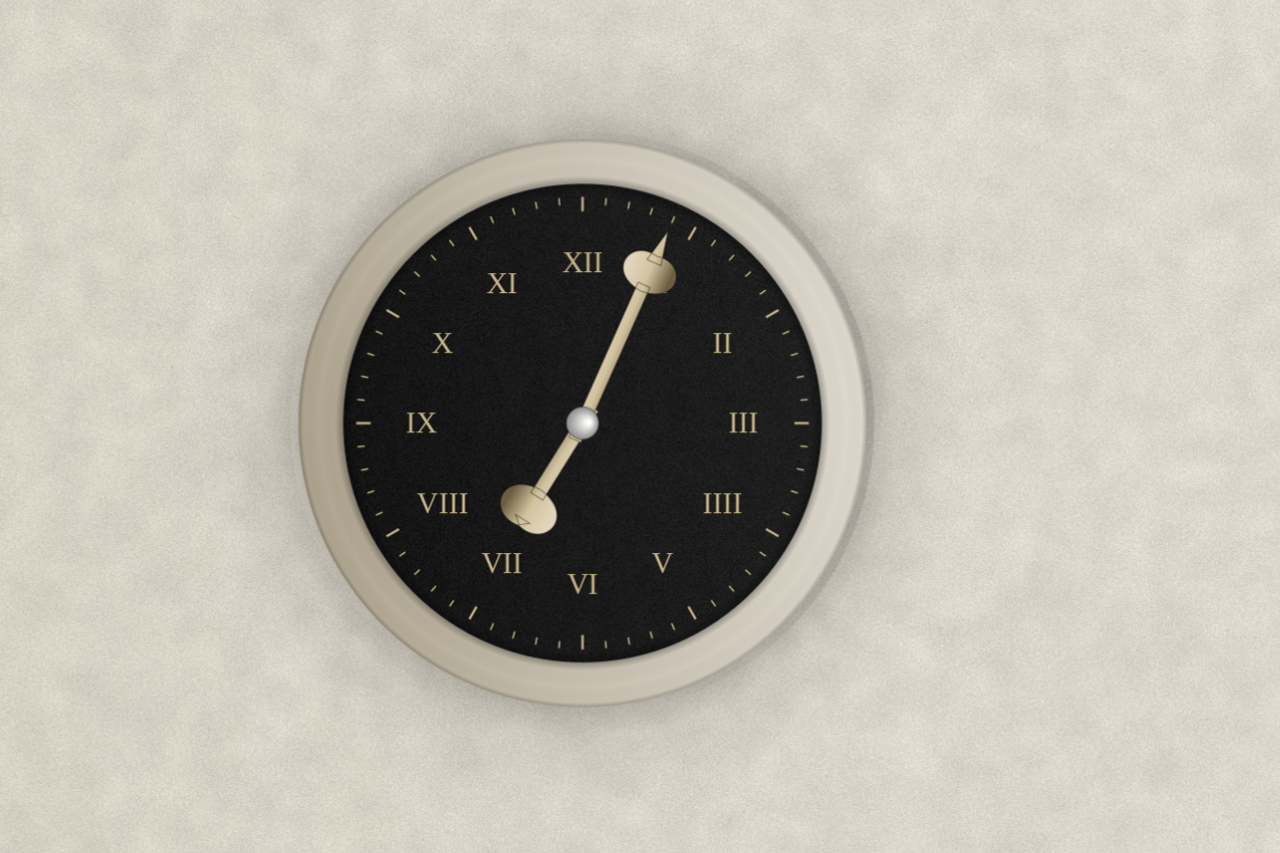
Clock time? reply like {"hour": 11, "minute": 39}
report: {"hour": 7, "minute": 4}
